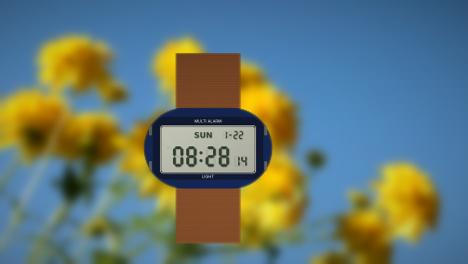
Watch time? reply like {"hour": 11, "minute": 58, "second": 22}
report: {"hour": 8, "minute": 28, "second": 14}
